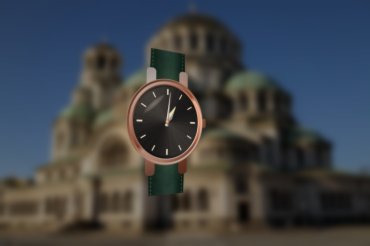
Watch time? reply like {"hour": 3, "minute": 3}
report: {"hour": 1, "minute": 1}
